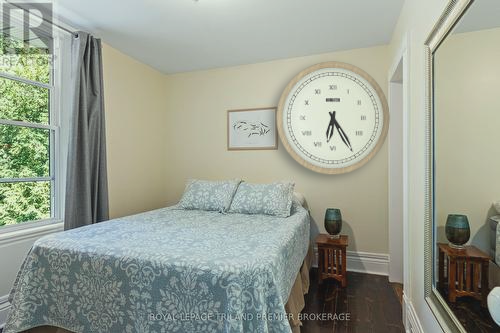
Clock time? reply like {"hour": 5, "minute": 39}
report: {"hour": 6, "minute": 25}
